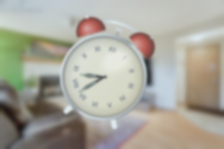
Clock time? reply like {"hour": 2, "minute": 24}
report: {"hour": 8, "minute": 37}
